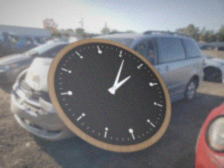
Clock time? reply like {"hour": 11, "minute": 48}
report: {"hour": 2, "minute": 6}
